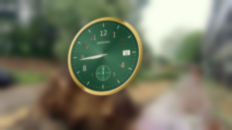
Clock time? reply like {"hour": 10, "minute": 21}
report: {"hour": 8, "minute": 44}
